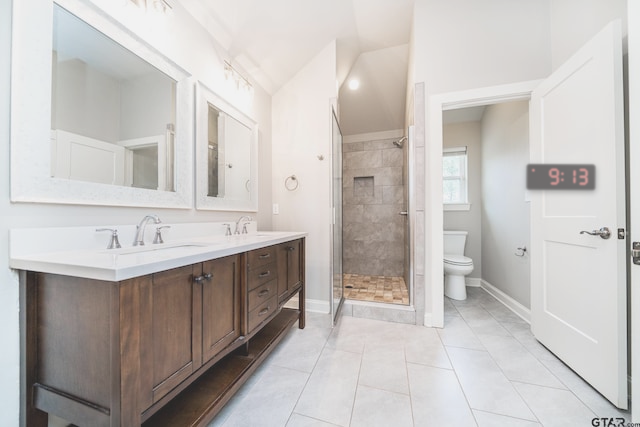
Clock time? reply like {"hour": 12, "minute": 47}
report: {"hour": 9, "minute": 13}
